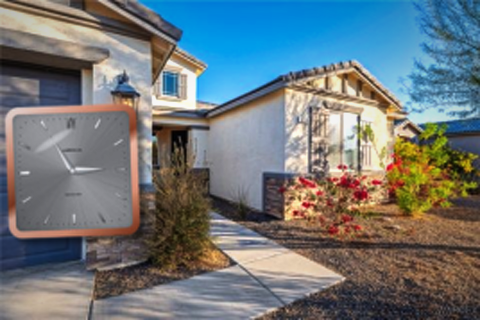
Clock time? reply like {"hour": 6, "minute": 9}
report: {"hour": 2, "minute": 55}
